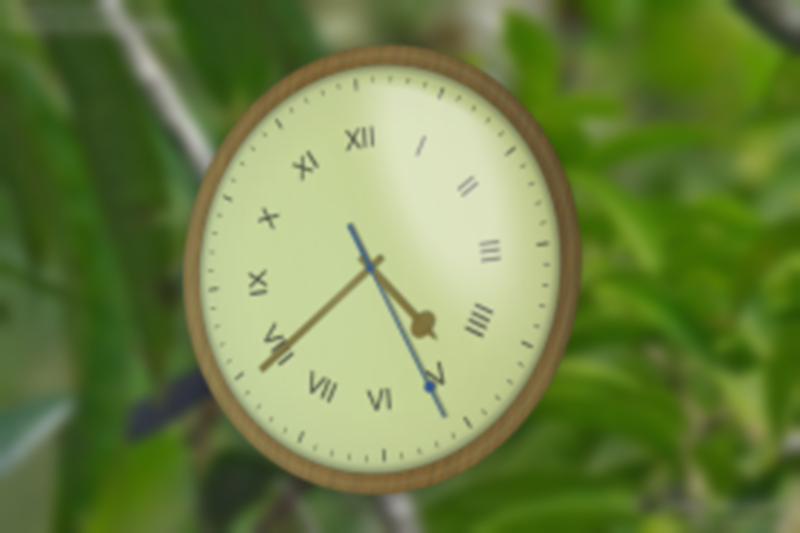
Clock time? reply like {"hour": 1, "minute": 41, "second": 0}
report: {"hour": 4, "minute": 39, "second": 26}
